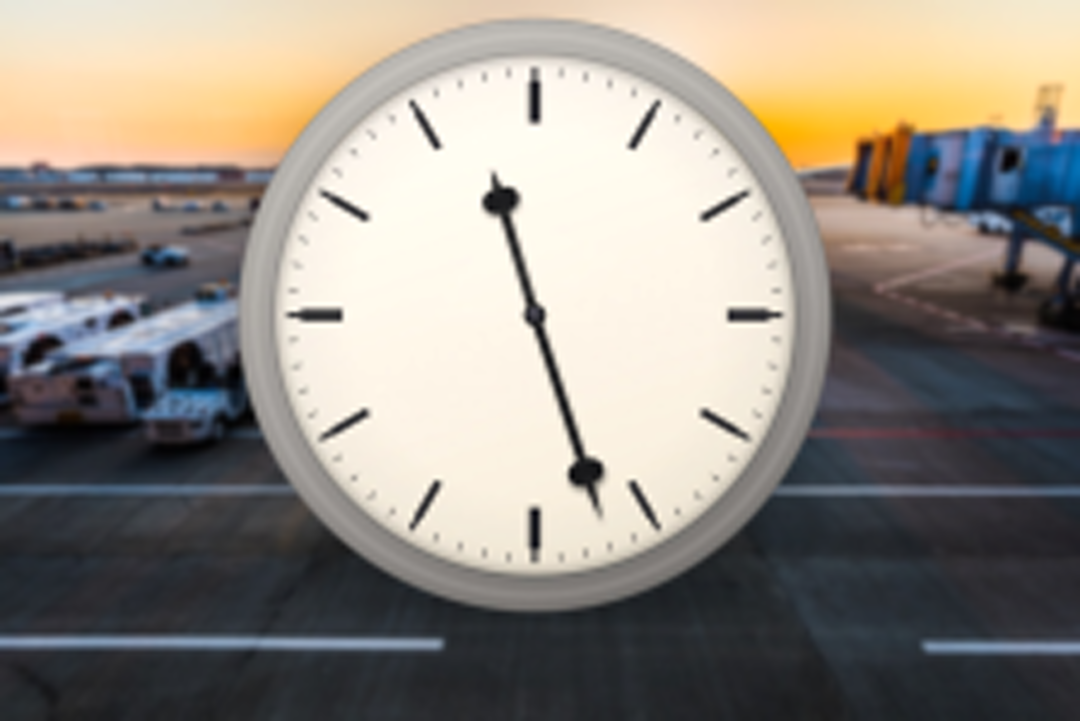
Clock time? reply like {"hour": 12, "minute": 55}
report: {"hour": 11, "minute": 27}
